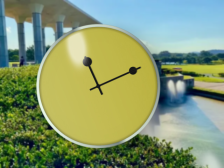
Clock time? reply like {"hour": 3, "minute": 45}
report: {"hour": 11, "minute": 11}
